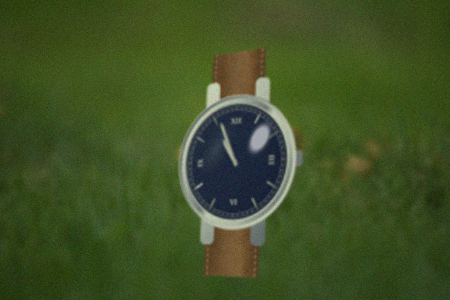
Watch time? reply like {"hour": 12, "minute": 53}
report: {"hour": 10, "minute": 56}
